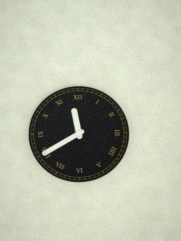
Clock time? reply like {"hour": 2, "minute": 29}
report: {"hour": 11, "minute": 40}
